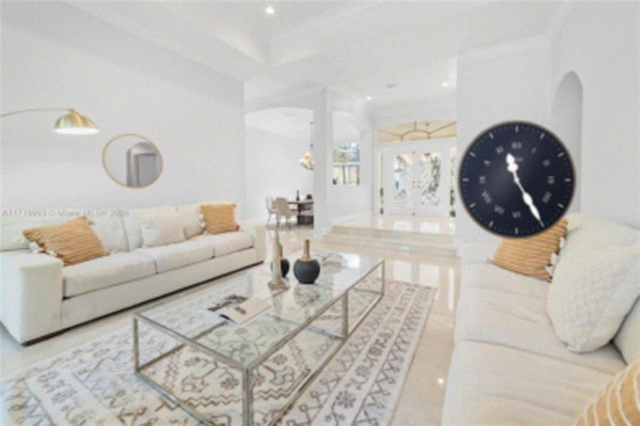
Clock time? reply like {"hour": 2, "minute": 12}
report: {"hour": 11, "minute": 25}
